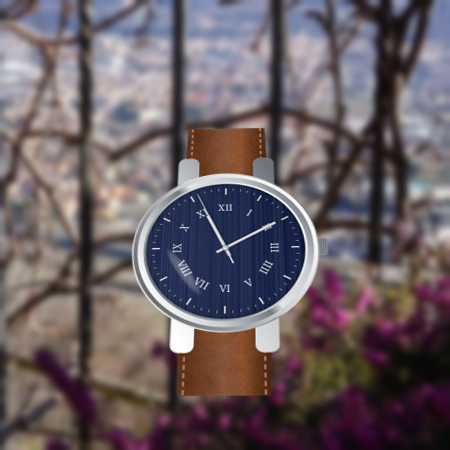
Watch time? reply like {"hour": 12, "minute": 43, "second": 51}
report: {"hour": 11, "minute": 9, "second": 56}
